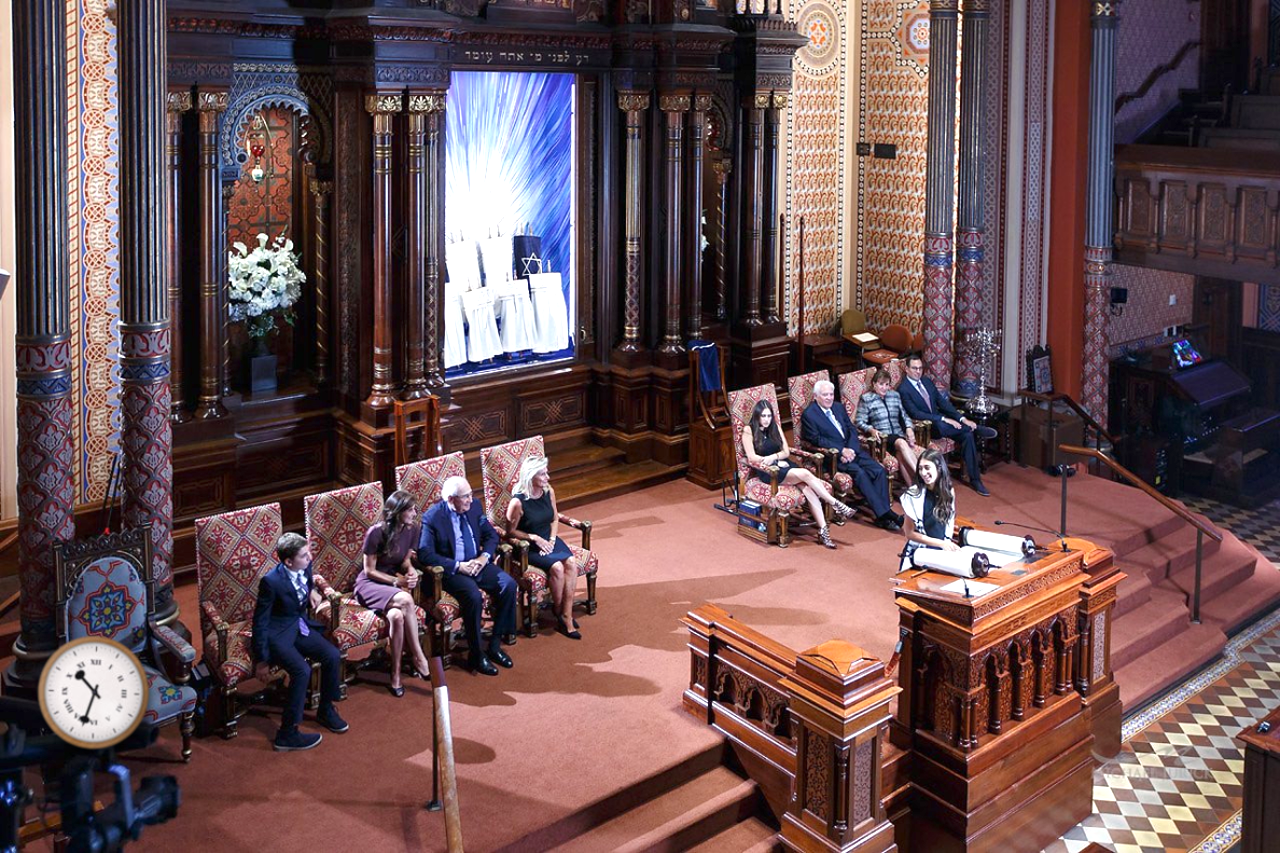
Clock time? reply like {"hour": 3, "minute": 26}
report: {"hour": 10, "minute": 33}
